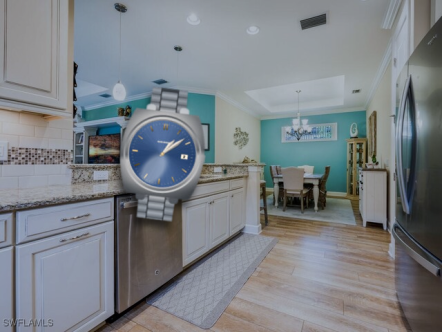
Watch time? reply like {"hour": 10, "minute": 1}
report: {"hour": 1, "minute": 8}
